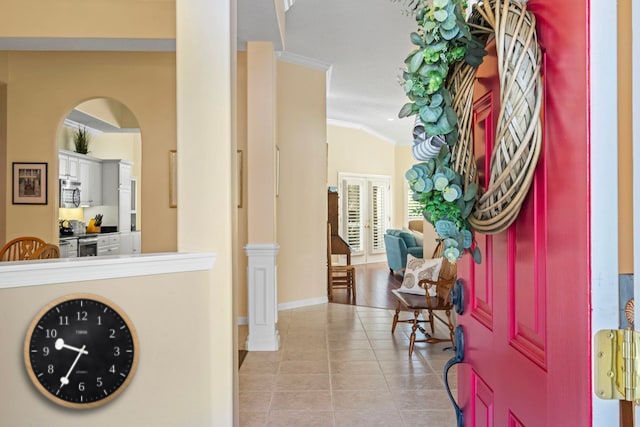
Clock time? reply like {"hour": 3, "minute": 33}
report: {"hour": 9, "minute": 35}
